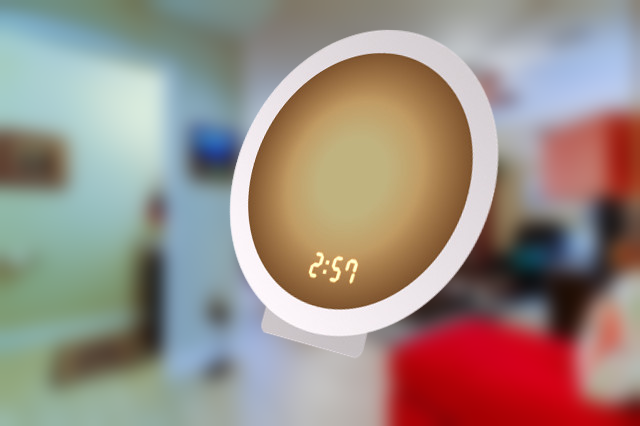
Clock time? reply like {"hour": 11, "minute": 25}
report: {"hour": 2, "minute": 57}
